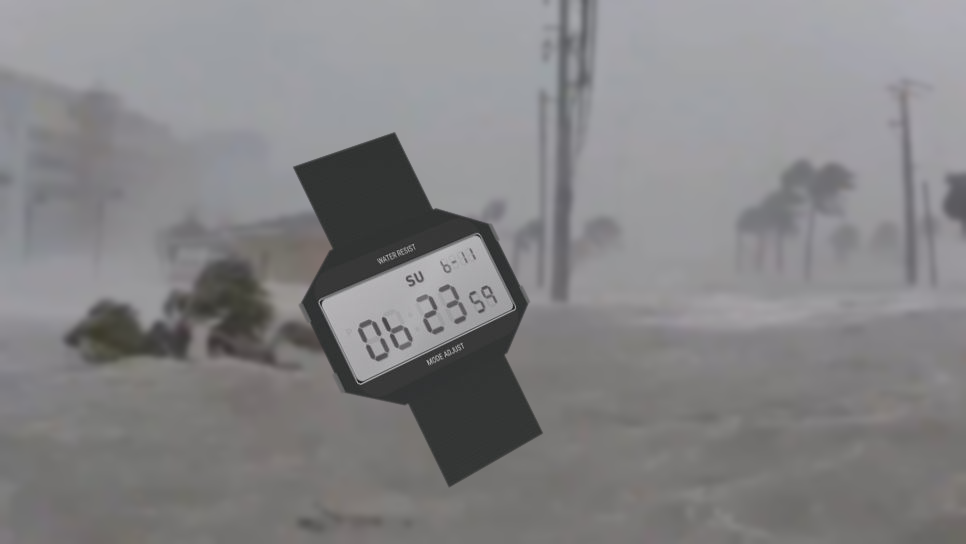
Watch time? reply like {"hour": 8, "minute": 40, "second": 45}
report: {"hour": 6, "minute": 23, "second": 59}
